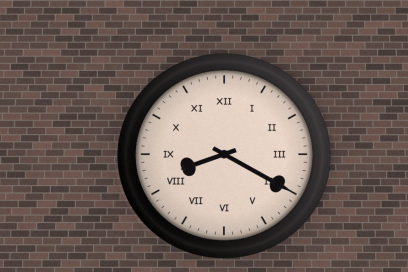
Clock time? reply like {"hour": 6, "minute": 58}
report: {"hour": 8, "minute": 20}
